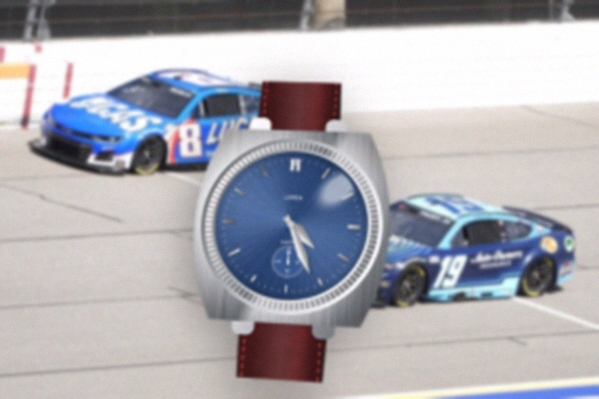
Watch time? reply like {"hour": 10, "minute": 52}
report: {"hour": 4, "minute": 26}
